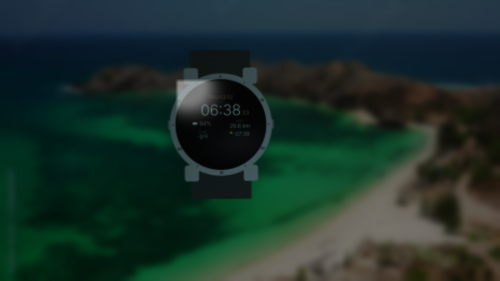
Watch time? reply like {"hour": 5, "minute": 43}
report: {"hour": 6, "minute": 38}
